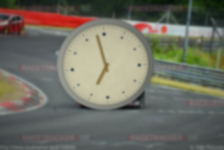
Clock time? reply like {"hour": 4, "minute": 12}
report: {"hour": 6, "minute": 58}
